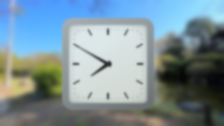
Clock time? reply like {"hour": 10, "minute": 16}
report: {"hour": 7, "minute": 50}
